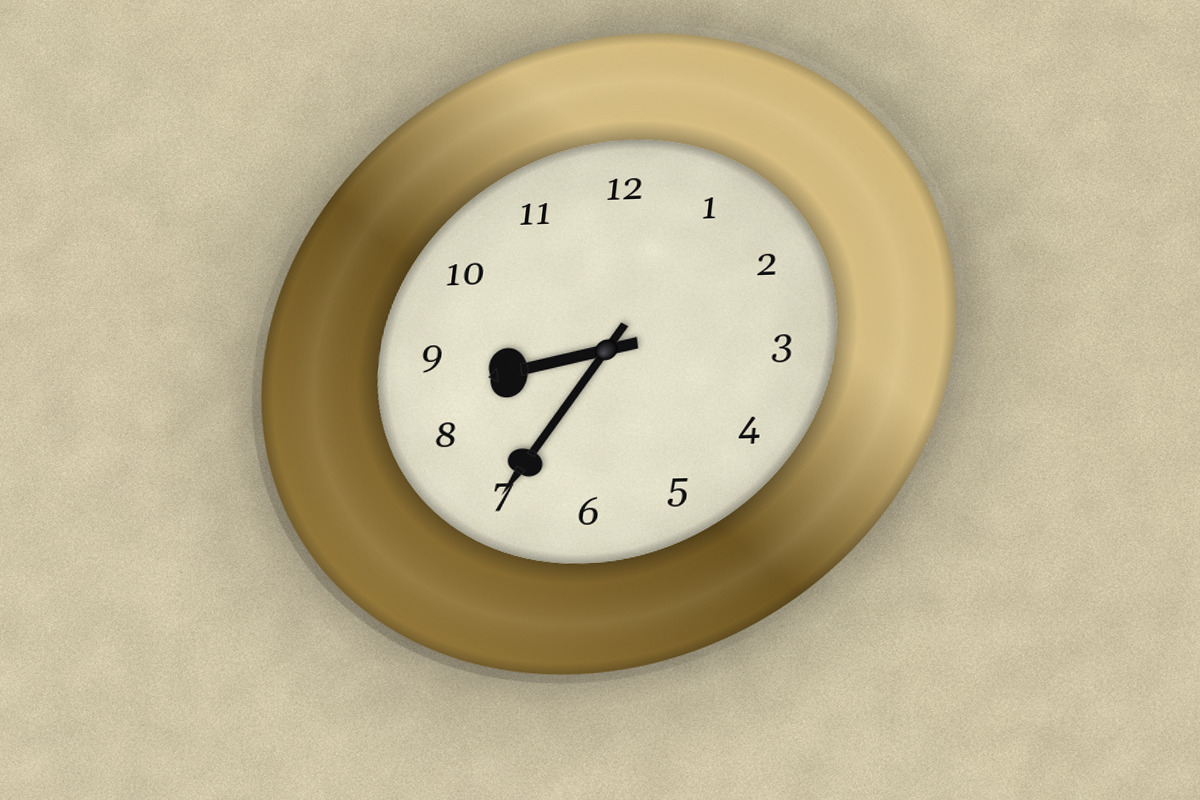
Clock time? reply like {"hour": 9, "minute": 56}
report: {"hour": 8, "minute": 35}
